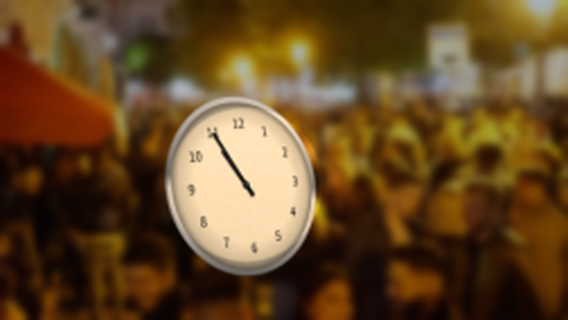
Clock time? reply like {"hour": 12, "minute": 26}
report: {"hour": 10, "minute": 55}
